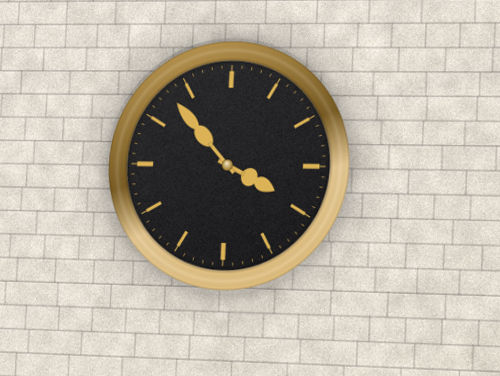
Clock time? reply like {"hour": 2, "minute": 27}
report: {"hour": 3, "minute": 53}
